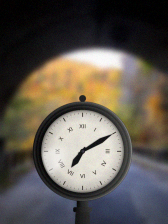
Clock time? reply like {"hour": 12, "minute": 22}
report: {"hour": 7, "minute": 10}
